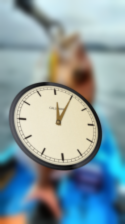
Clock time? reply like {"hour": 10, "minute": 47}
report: {"hour": 12, "minute": 5}
